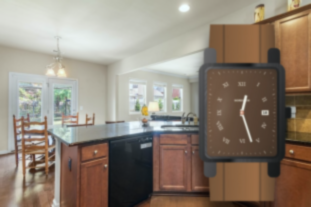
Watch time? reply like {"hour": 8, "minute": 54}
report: {"hour": 12, "minute": 27}
